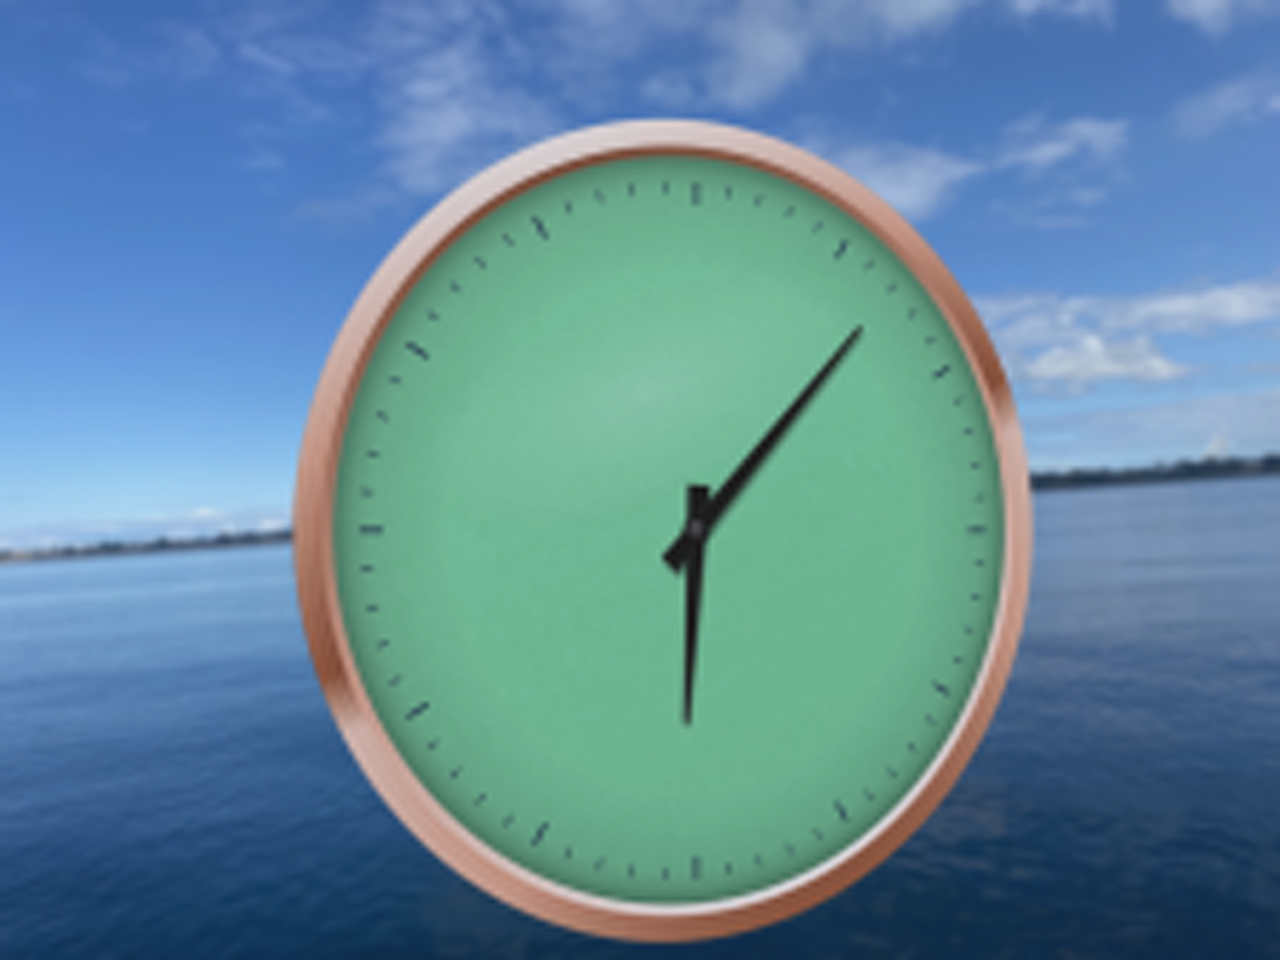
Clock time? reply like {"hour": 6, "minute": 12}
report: {"hour": 6, "minute": 7}
